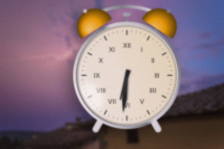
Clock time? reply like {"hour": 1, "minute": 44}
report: {"hour": 6, "minute": 31}
